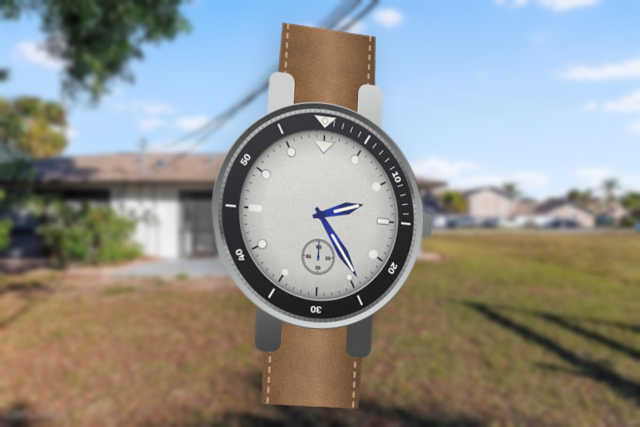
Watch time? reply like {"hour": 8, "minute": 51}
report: {"hour": 2, "minute": 24}
